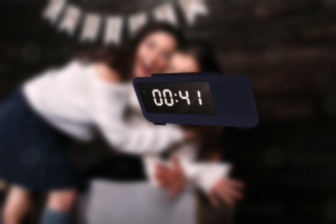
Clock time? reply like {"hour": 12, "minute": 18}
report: {"hour": 0, "minute": 41}
